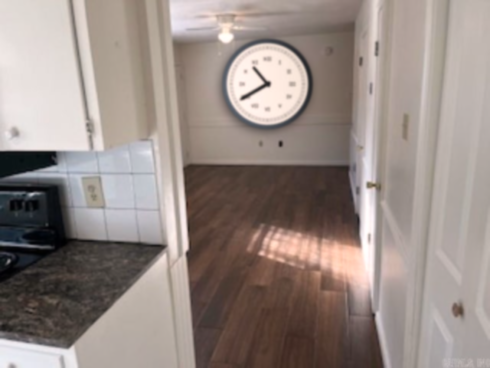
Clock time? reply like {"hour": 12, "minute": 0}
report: {"hour": 10, "minute": 40}
